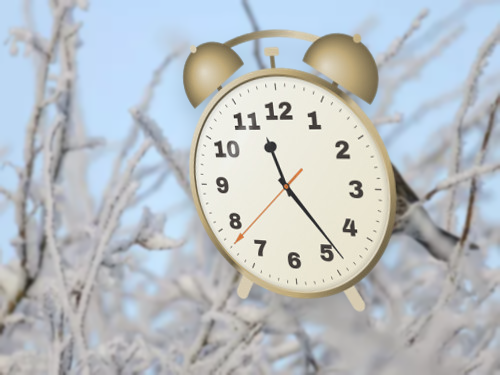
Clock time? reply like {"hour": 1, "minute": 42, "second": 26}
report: {"hour": 11, "minute": 23, "second": 38}
